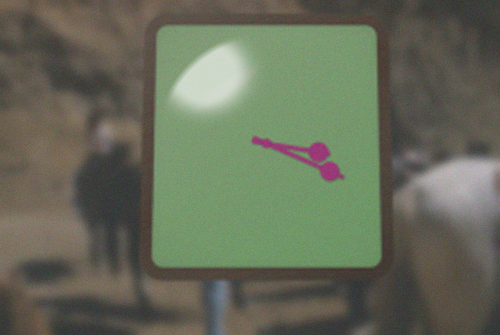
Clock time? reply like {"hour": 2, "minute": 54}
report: {"hour": 3, "minute": 19}
